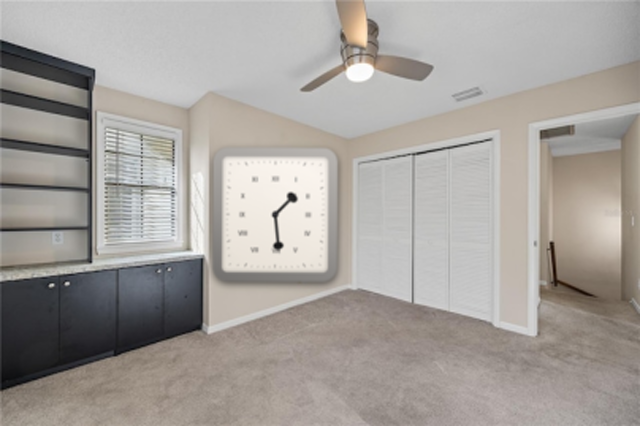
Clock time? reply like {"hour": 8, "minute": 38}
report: {"hour": 1, "minute": 29}
